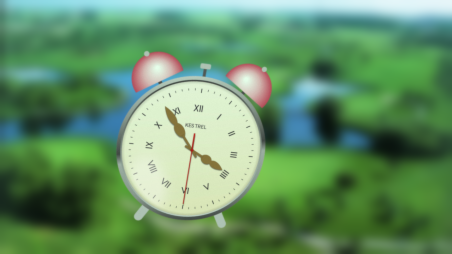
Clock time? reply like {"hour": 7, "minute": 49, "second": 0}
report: {"hour": 3, "minute": 53, "second": 30}
